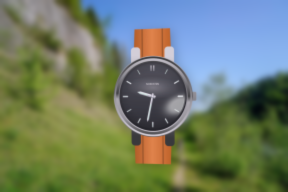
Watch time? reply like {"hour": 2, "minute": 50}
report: {"hour": 9, "minute": 32}
